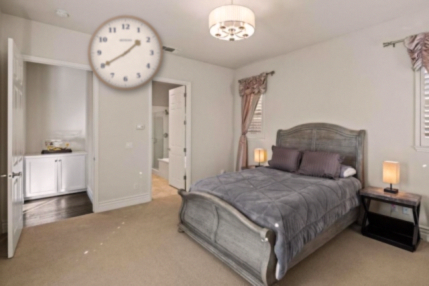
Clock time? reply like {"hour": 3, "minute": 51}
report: {"hour": 1, "minute": 40}
